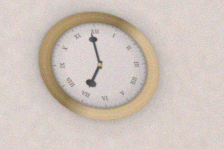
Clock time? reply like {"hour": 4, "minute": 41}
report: {"hour": 6, "minute": 59}
